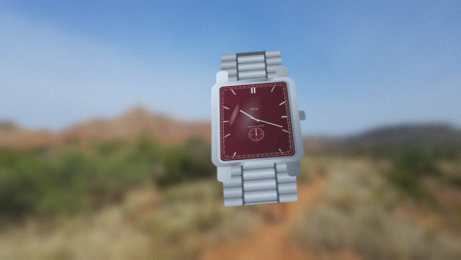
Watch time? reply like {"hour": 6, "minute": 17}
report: {"hour": 10, "minute": 19}
